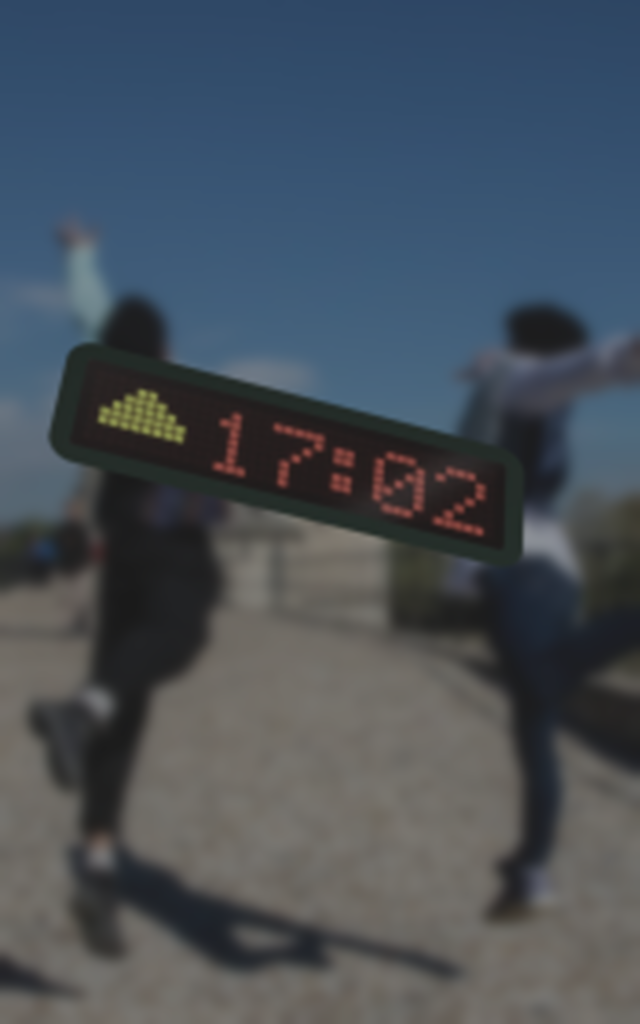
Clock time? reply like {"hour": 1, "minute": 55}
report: {"hour": 17, "minute": 2}
